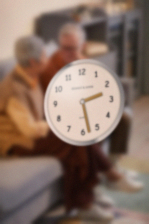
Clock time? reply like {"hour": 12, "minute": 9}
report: {"hour": 2, "minute": 28}
